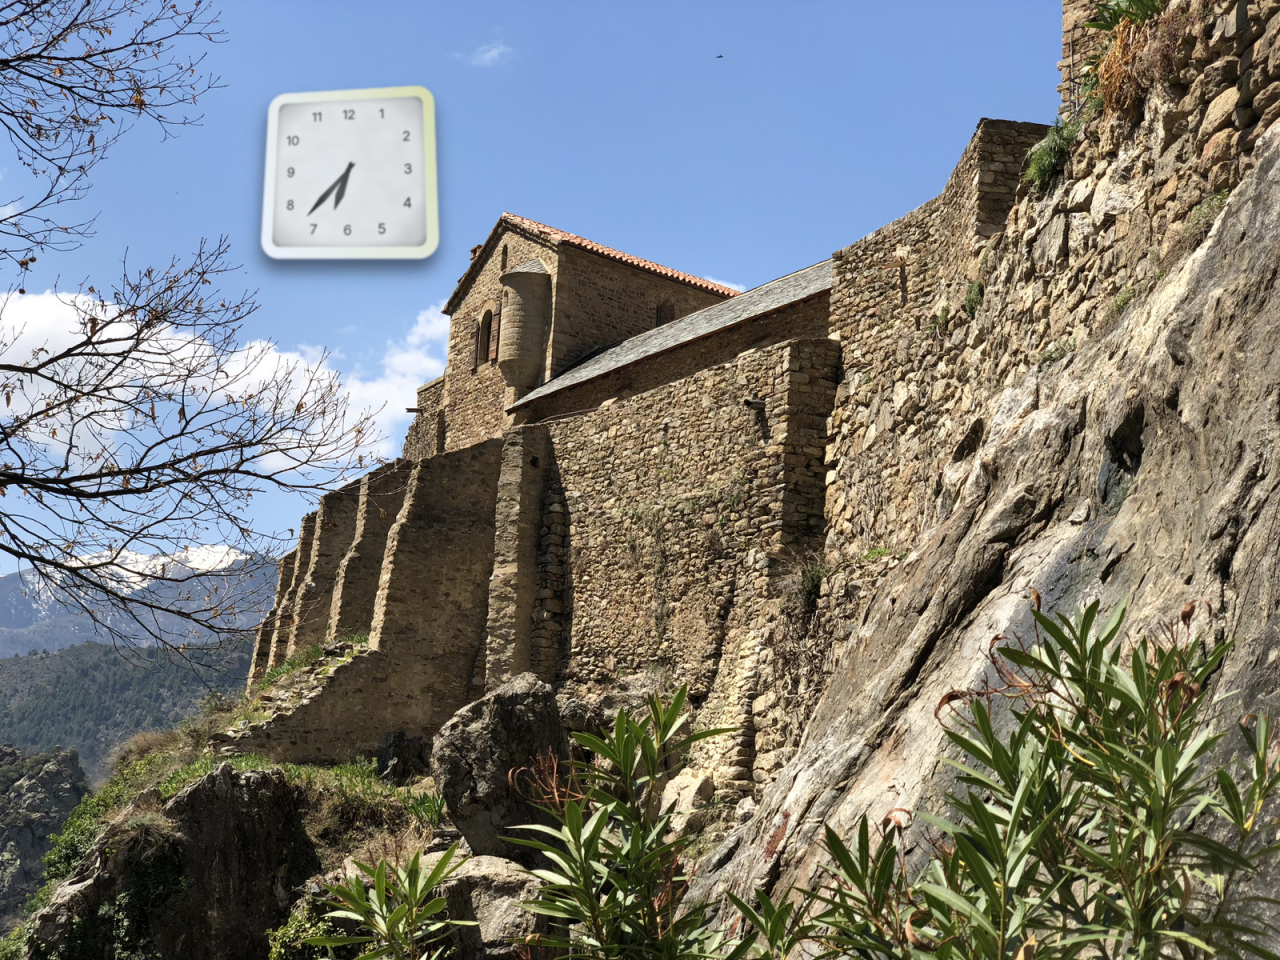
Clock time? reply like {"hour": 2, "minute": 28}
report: {"hour": 6, "minute": 37}
